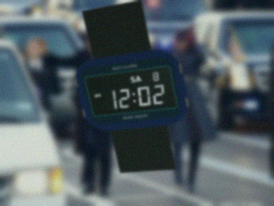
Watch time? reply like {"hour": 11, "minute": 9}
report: {"hour": 12, "minute": 2}
